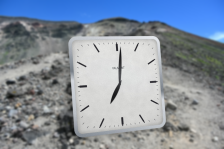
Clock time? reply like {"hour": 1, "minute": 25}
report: {"hour": 7, "minute": 1}
